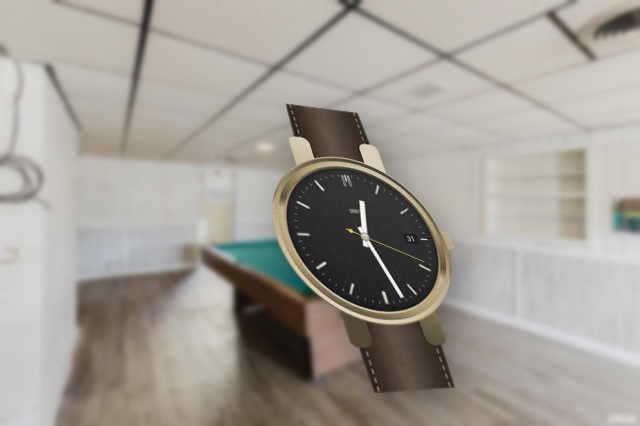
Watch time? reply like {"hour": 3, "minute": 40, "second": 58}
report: {"hour": 12, "minute": 27, "second": 19}
